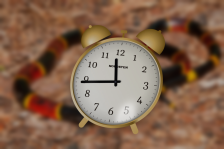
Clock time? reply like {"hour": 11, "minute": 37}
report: {"hour": 11, "minute": 44}
